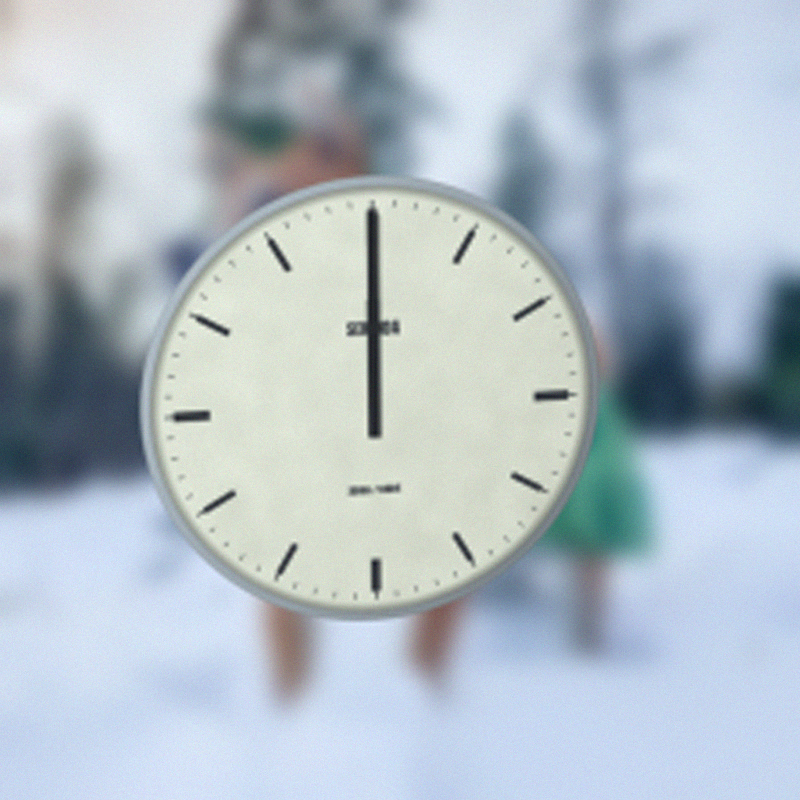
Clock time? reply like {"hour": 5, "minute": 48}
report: {"hour": 12, "minute": 0}
